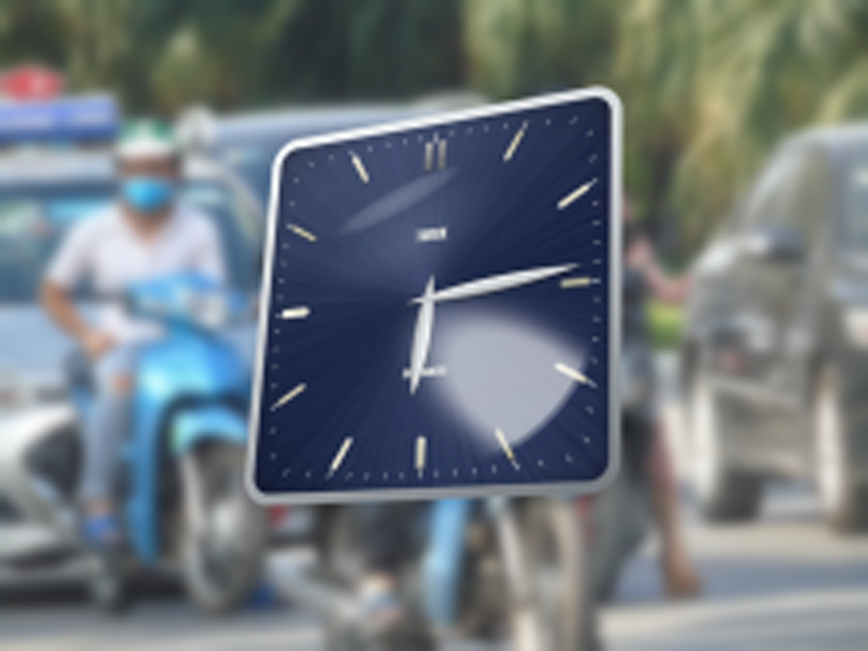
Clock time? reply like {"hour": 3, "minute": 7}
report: {"hour": 6, "minute": 14}
